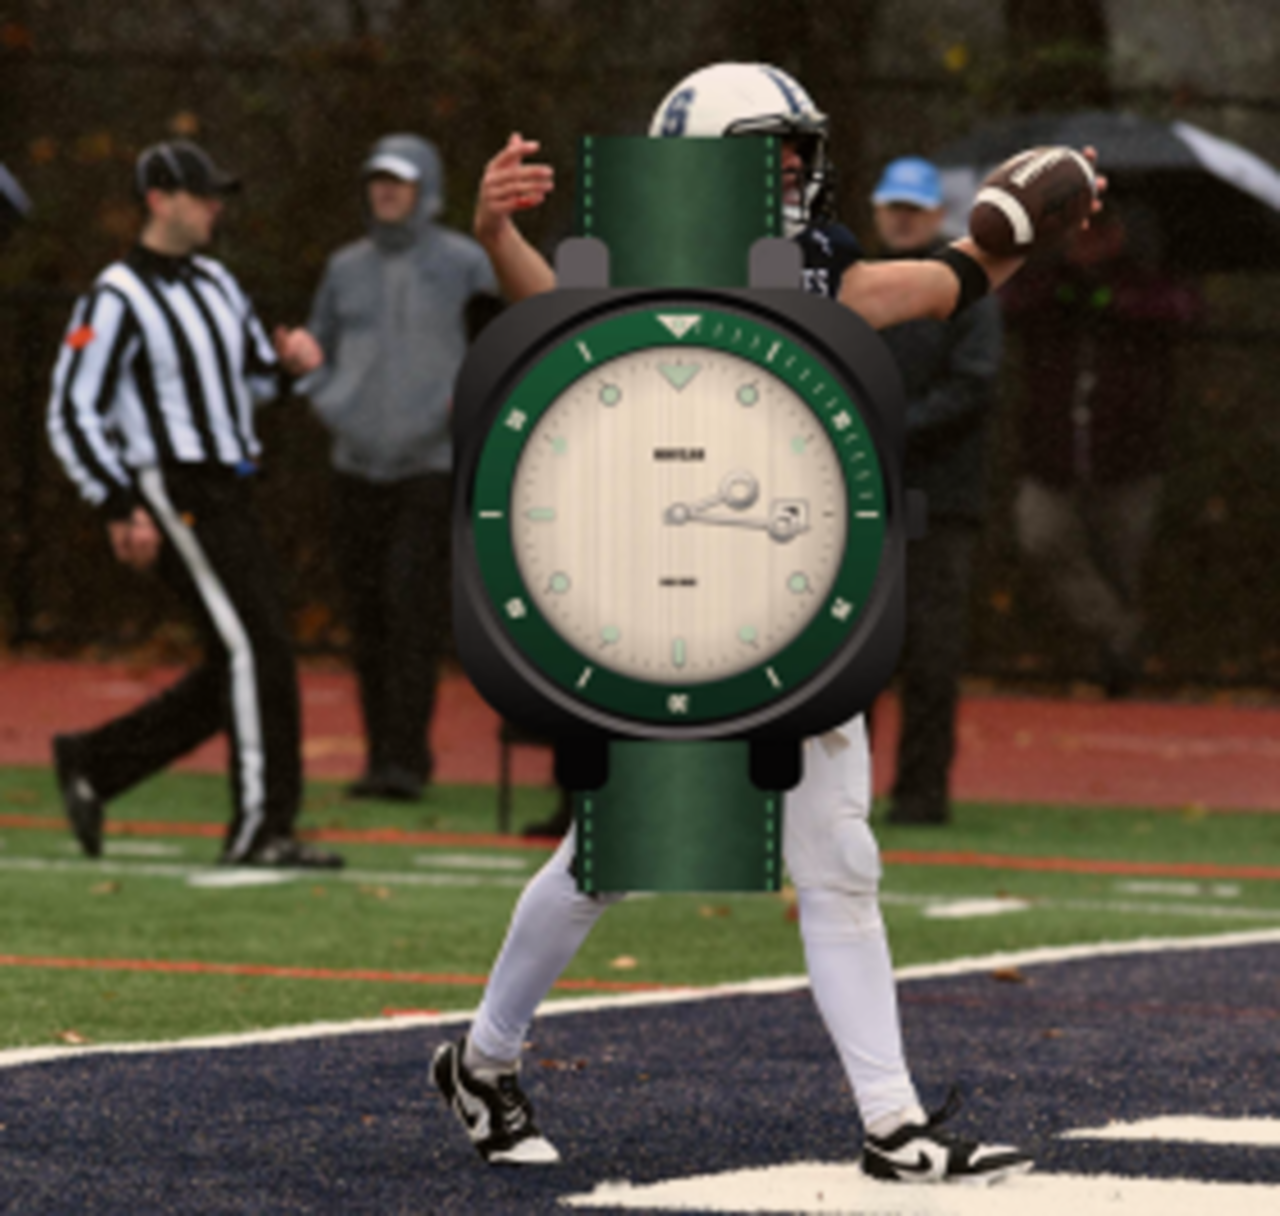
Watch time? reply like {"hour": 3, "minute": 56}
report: {"hour": 2, "minute": 16}
